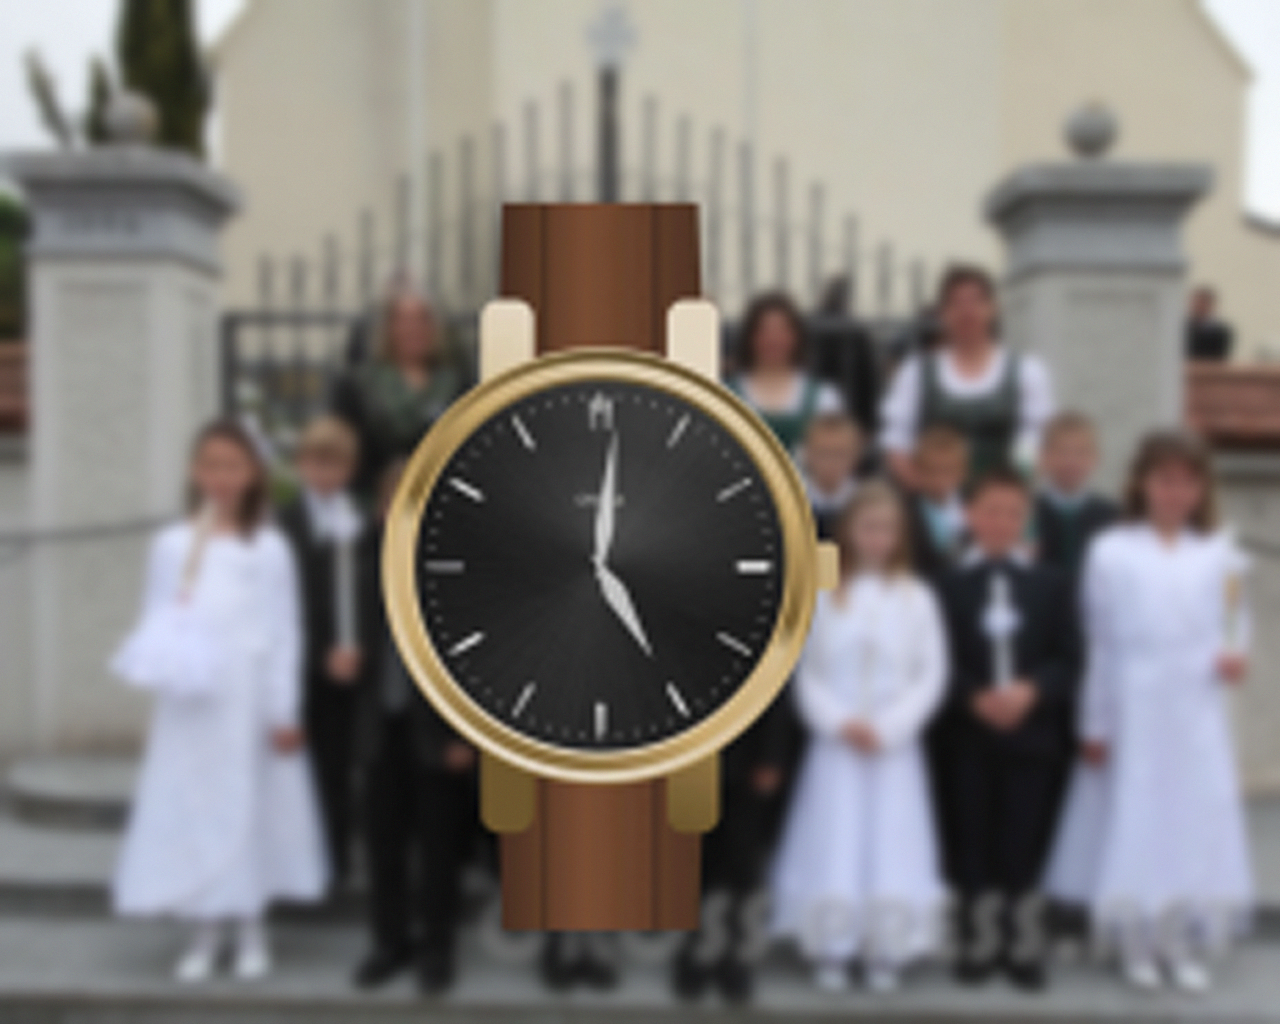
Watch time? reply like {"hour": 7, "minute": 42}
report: {"hour": 5, "minute": 1}
